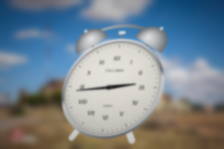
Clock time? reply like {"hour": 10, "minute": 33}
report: {"hour": 2, "minute": 44}
